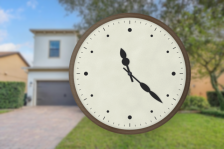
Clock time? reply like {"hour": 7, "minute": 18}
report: {"hour": 11, "minute": 22}
